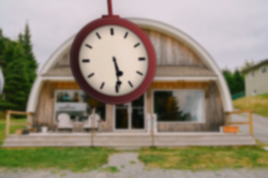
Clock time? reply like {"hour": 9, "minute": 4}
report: {"hour": 5, "minute": 29}
